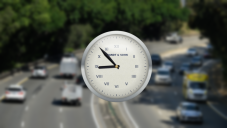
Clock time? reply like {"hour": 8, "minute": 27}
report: {"hour": 8, "minute": 53}
